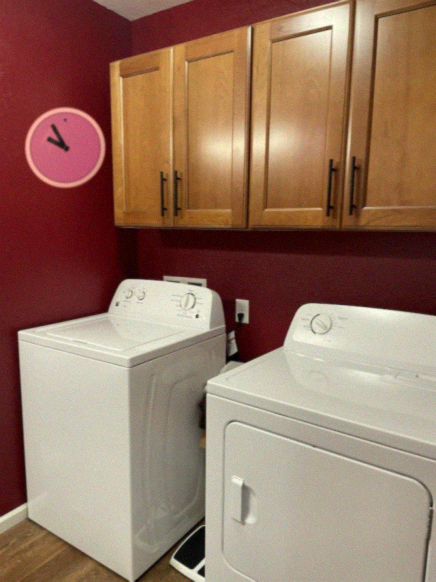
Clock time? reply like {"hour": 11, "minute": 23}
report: {"hour": 9, "minute": 55}
